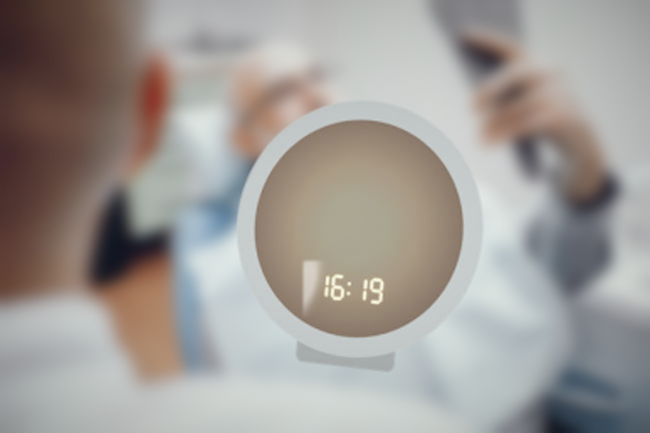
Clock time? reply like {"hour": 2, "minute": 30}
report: {"hour": 16, "minute": 19}
